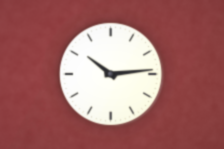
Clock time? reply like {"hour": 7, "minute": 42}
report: {"hour": 10, "minute": 14}
